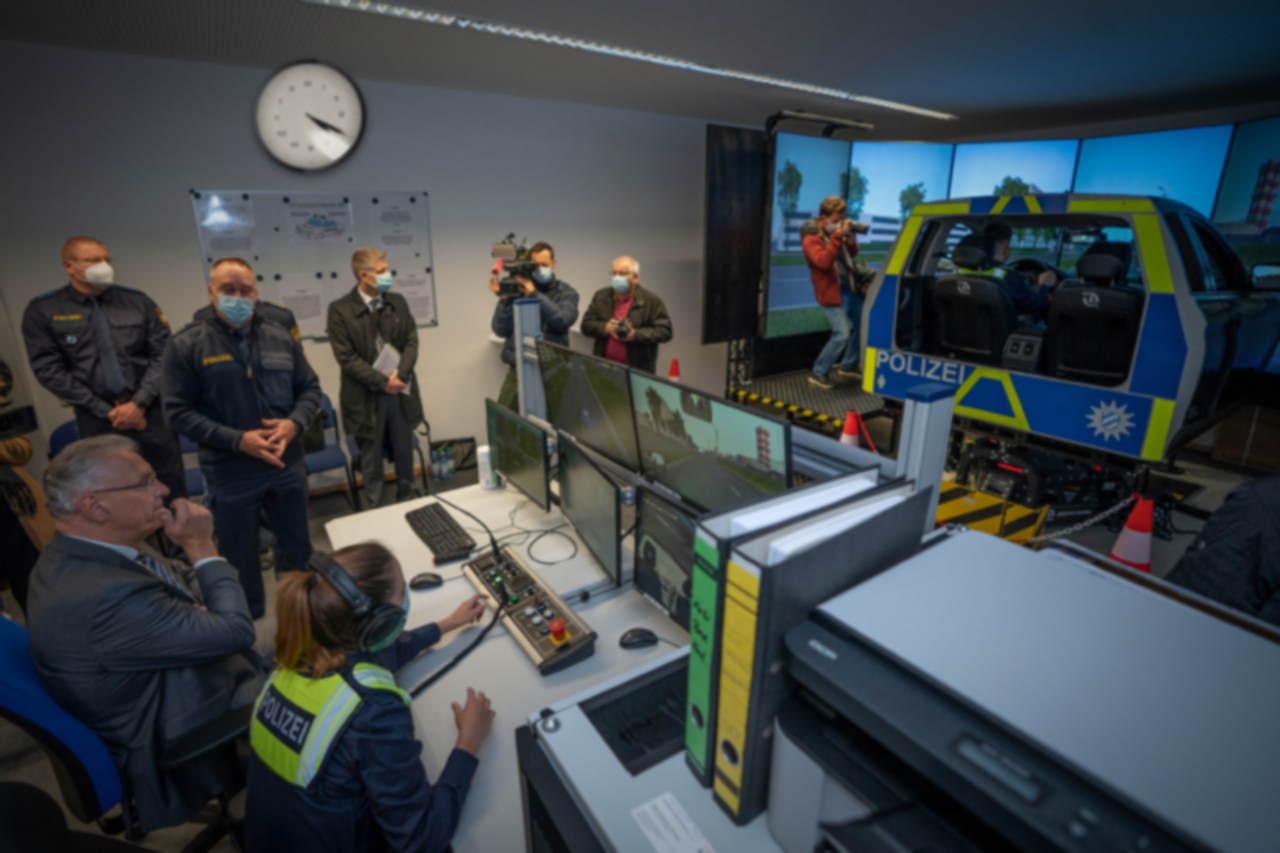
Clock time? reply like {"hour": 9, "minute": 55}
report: {"hour": 4, "minute": 20}
